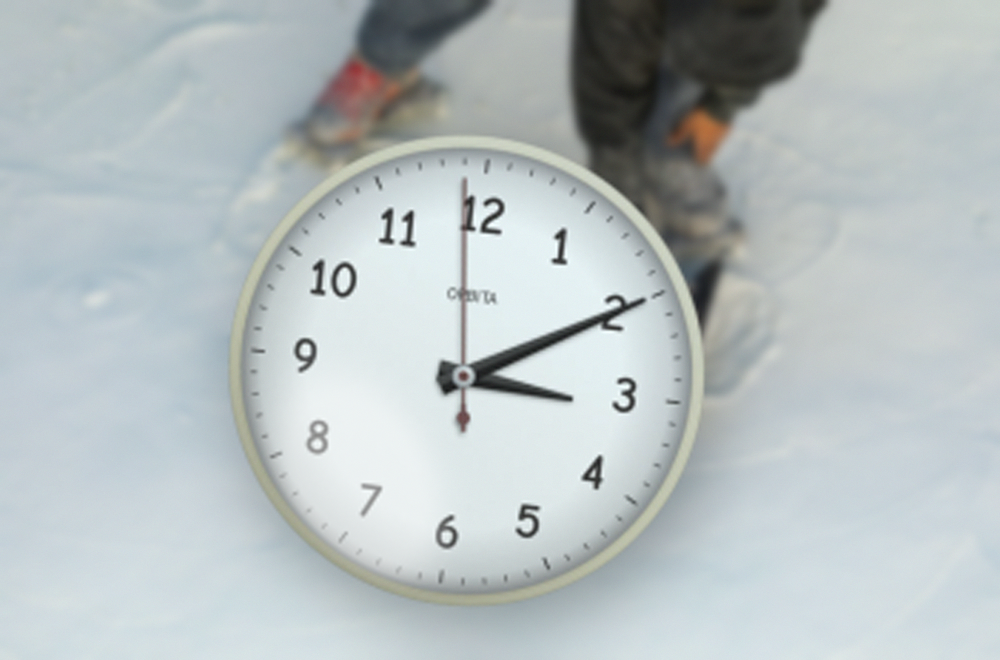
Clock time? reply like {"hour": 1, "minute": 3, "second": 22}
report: {"hour": 3, "minute": 9, "second": 59}
